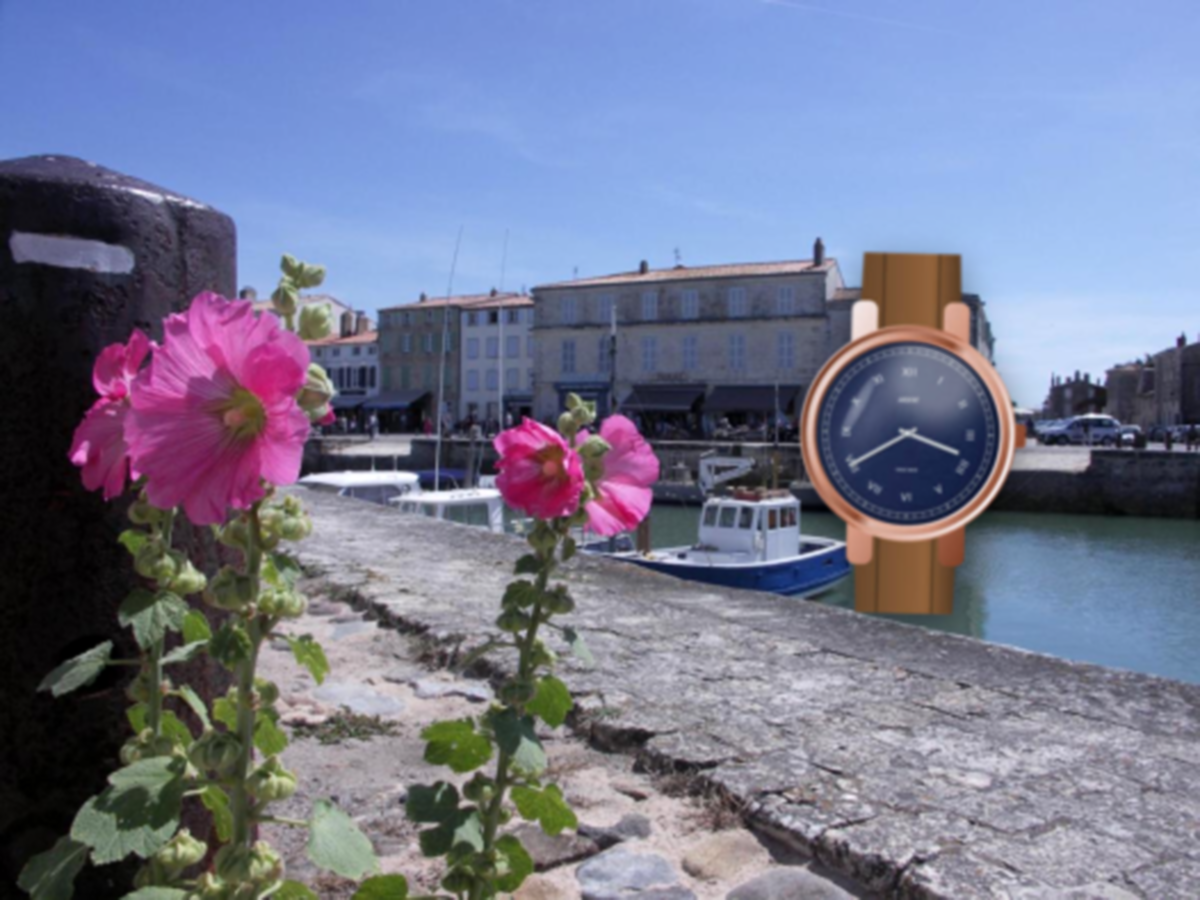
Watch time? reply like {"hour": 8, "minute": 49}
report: {"hour": 3, "minute": 40}
